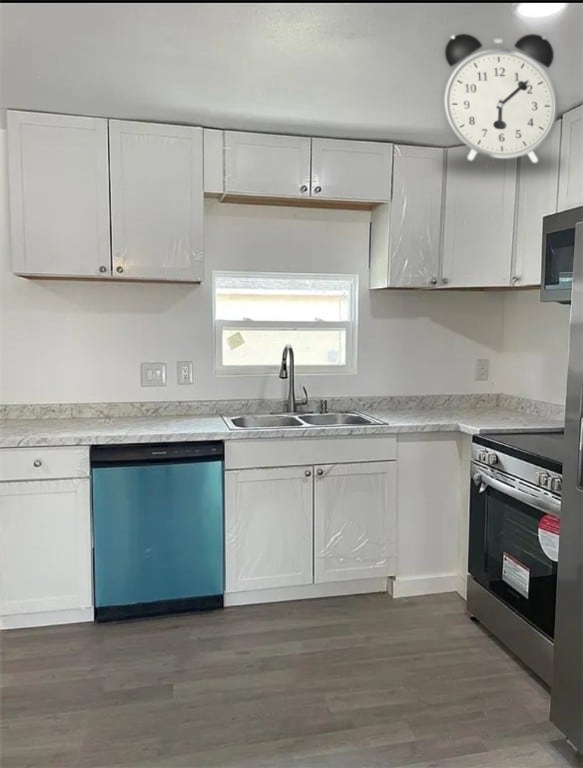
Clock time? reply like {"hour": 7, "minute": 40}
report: {"hour": 6, "minute": 8}
